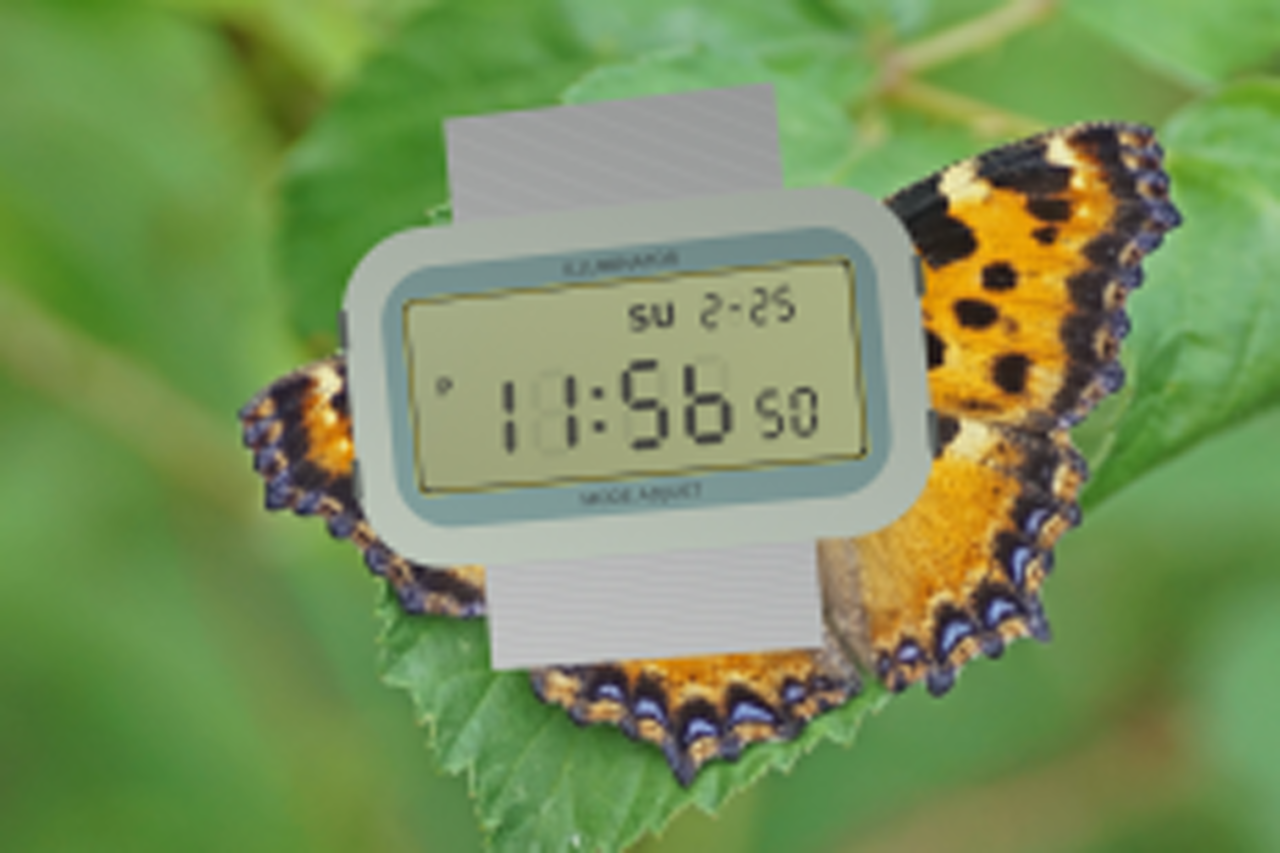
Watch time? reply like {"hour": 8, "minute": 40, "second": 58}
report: {"hour": 11, "minute": 56, "second": 50}
